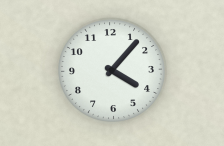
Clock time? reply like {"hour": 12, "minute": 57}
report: {"hour": 4, "minute": 7}
